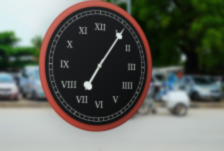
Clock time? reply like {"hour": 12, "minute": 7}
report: {"hour": 7, "minute": 6}
